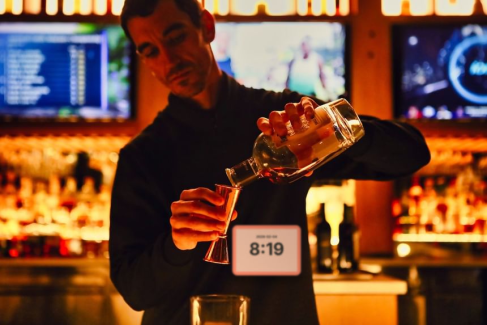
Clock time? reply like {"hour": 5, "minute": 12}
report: {"hour": 8, "minute": 19}
